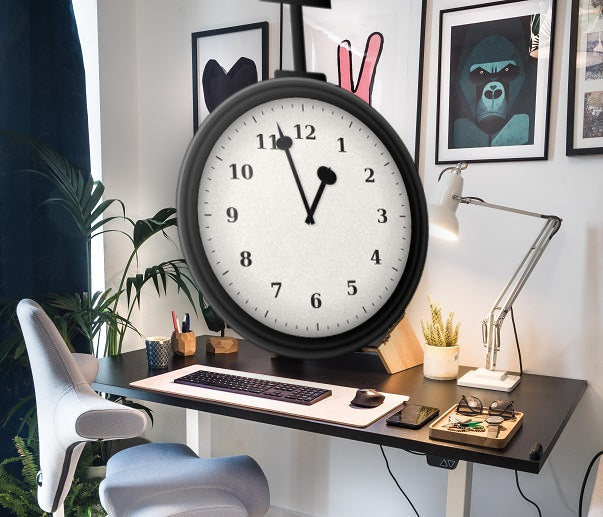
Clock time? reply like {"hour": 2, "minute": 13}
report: {"hour": 12, "minute": 57}
